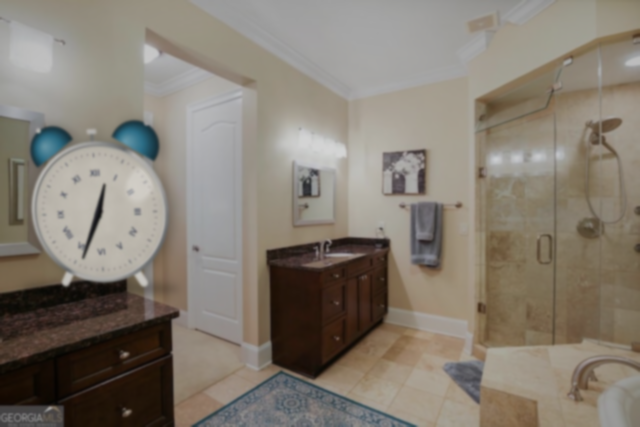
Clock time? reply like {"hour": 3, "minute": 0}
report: {"hour": 12, "minute": 34}
